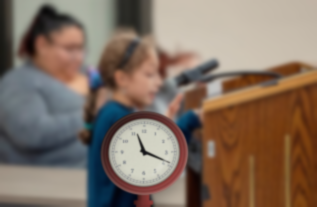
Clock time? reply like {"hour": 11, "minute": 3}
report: {"hour": 11, "minute": 19}
